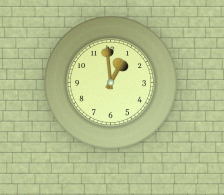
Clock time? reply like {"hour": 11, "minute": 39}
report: {"hour": 12, "minute": 59}
